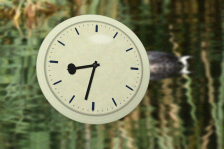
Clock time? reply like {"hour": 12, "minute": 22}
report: {"hour": 8, "minute": 32}
